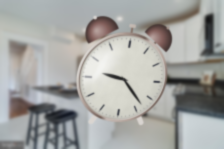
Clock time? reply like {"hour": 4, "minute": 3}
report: {"hour": 9, "minute": 23}
